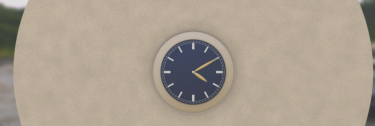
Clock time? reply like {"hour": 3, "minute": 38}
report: {"hour": 4, "minute": 10}
